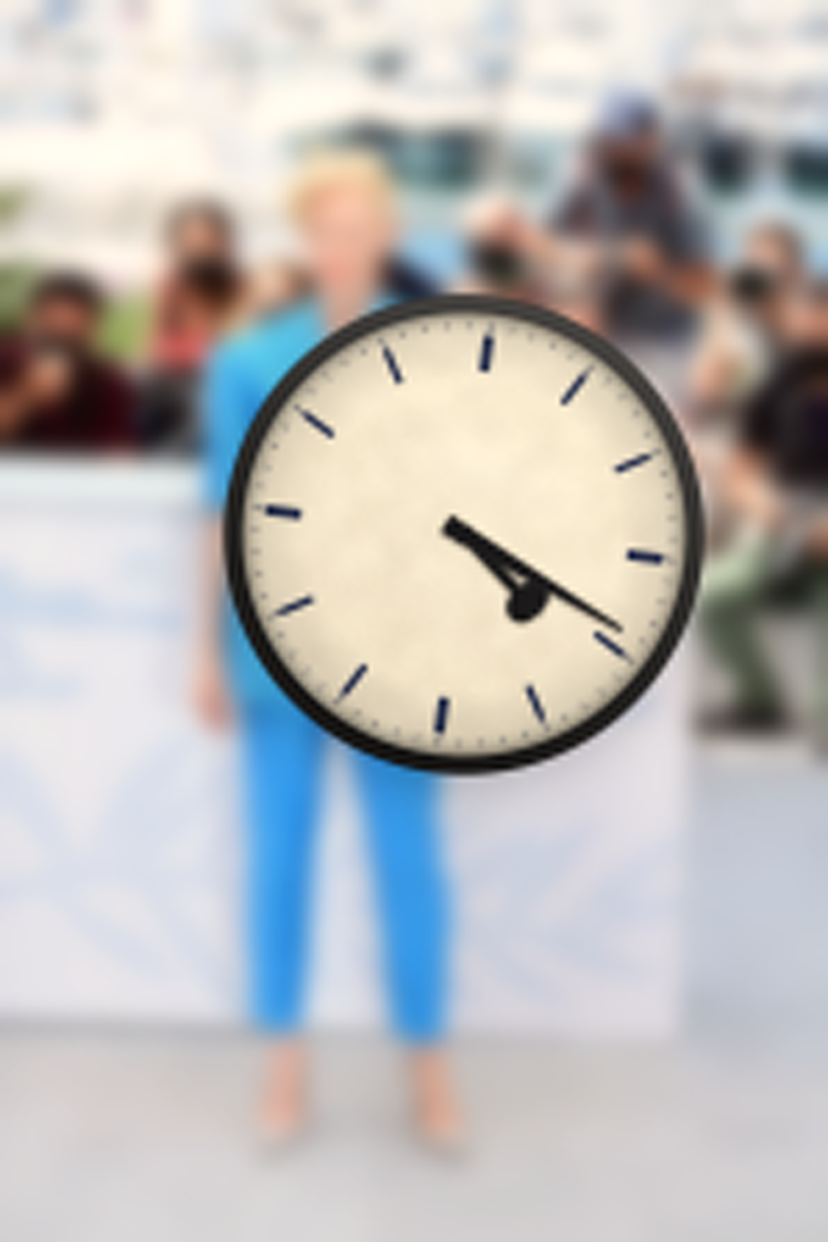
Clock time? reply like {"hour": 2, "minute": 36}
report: {"hour": 4, "minute": 19}
